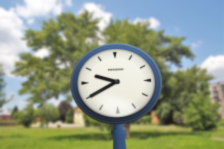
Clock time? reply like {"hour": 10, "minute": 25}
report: {"hour": 9, "minute": 40}
